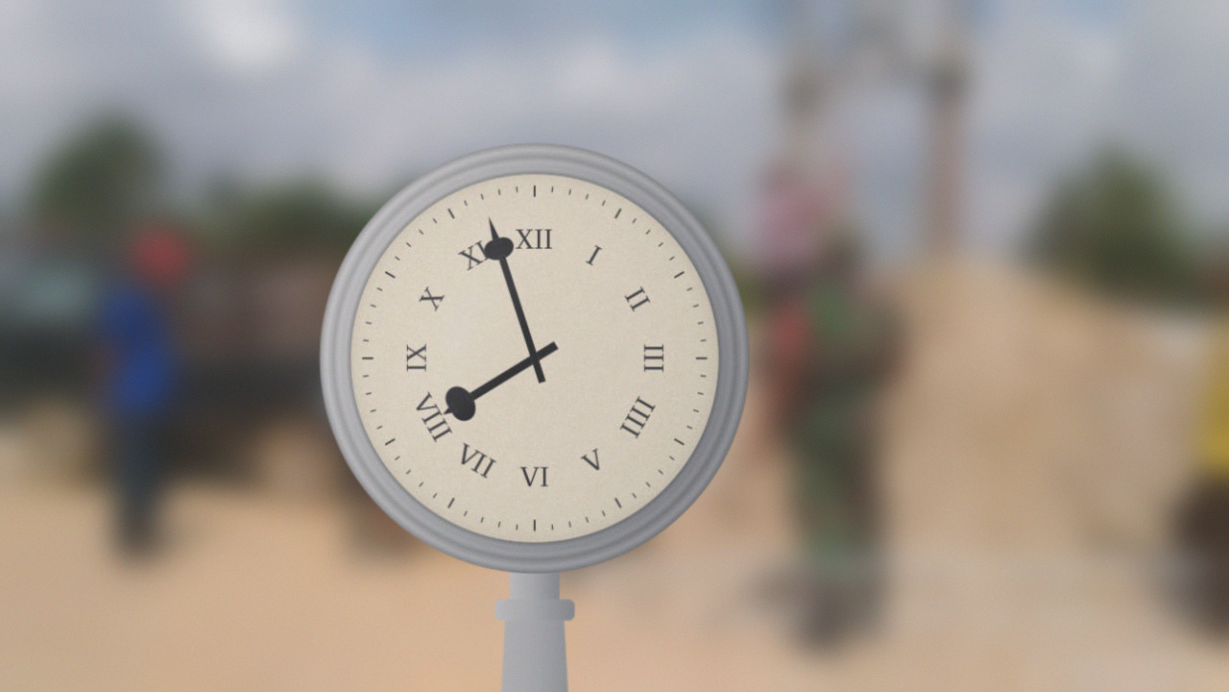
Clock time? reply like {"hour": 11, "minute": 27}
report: {"hour": 7, "minute": 57}
